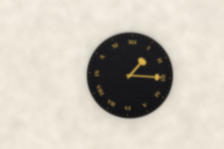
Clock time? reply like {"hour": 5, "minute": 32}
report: {"hour": 1, "minute": 15}
